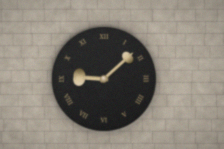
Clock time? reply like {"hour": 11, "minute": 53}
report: {"hour": 9, "minute": 8}
